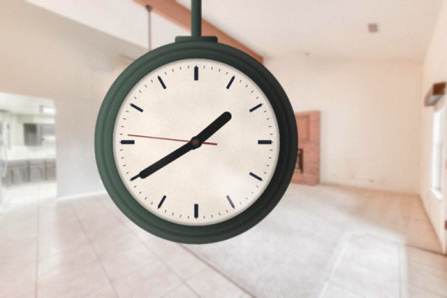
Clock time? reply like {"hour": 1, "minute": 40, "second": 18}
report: {"hour": 1, "minute": 39, "second": 46}
